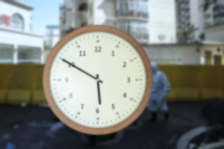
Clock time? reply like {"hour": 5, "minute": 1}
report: {"hour": 5, "minute": 50}
